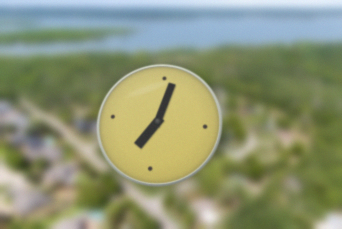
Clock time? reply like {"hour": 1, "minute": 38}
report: {"hour": 7, "minute": 2}
